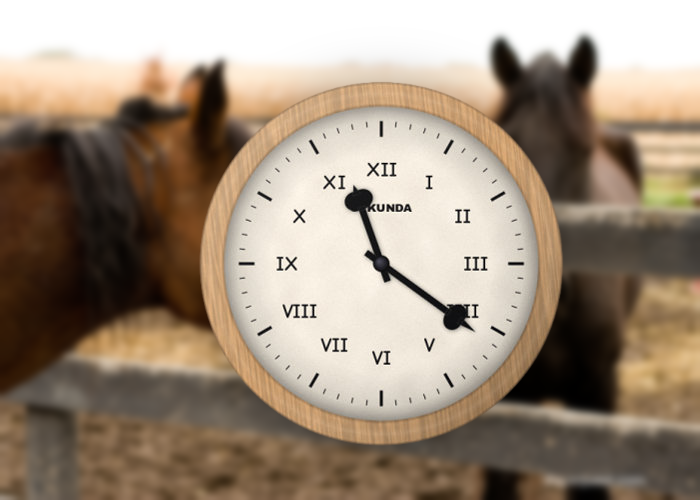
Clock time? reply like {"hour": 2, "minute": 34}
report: {"hour": 11, "minute": 21}
